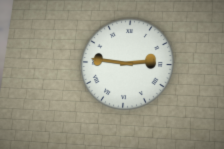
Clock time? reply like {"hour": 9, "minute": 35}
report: {"hour": 2, "minute": 46}
